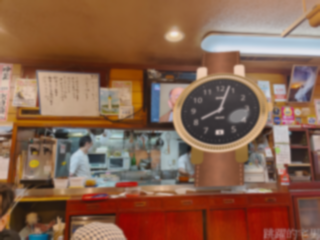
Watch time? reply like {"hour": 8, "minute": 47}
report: {"hour": 8, "minute": 3}
